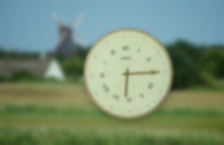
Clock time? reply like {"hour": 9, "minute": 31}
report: {"hour": 6, "minute": 15}
